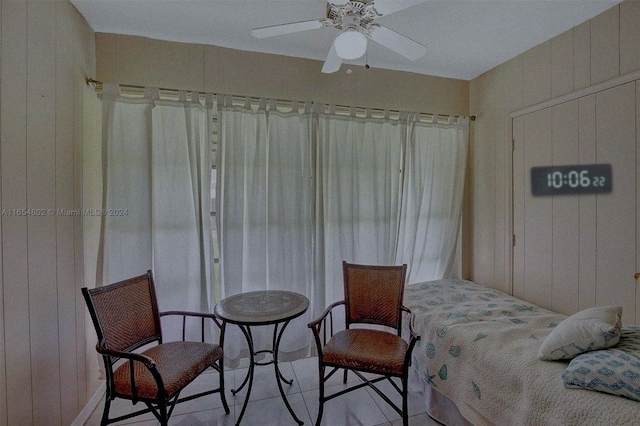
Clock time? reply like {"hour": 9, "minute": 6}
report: {"hour": 10, "minute": 6}
